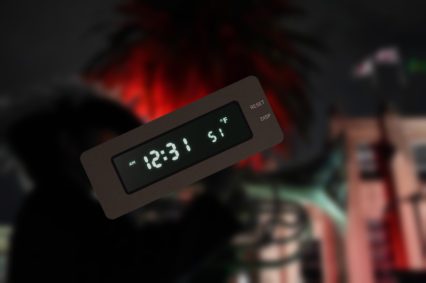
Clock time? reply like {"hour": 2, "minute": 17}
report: {"hour": 12, "minute": 31}
